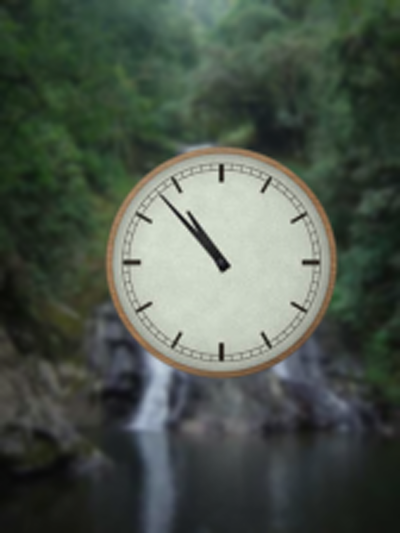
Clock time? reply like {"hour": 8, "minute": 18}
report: {"hour": 10, "minute": 53}
